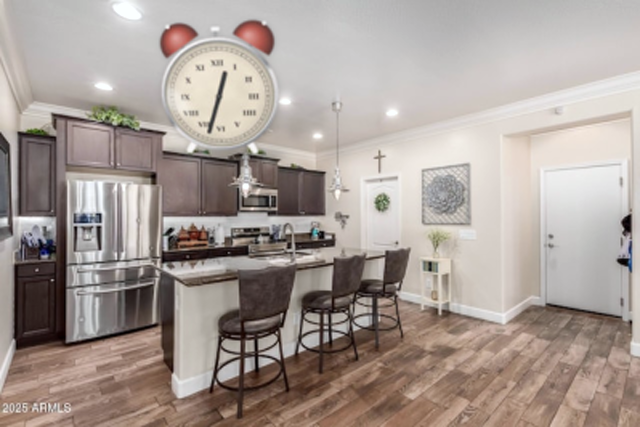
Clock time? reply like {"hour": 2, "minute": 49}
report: {"hour": 12, "minute": 33}
